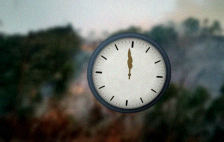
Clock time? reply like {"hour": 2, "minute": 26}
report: {"hour": 11, "minute": 59}
